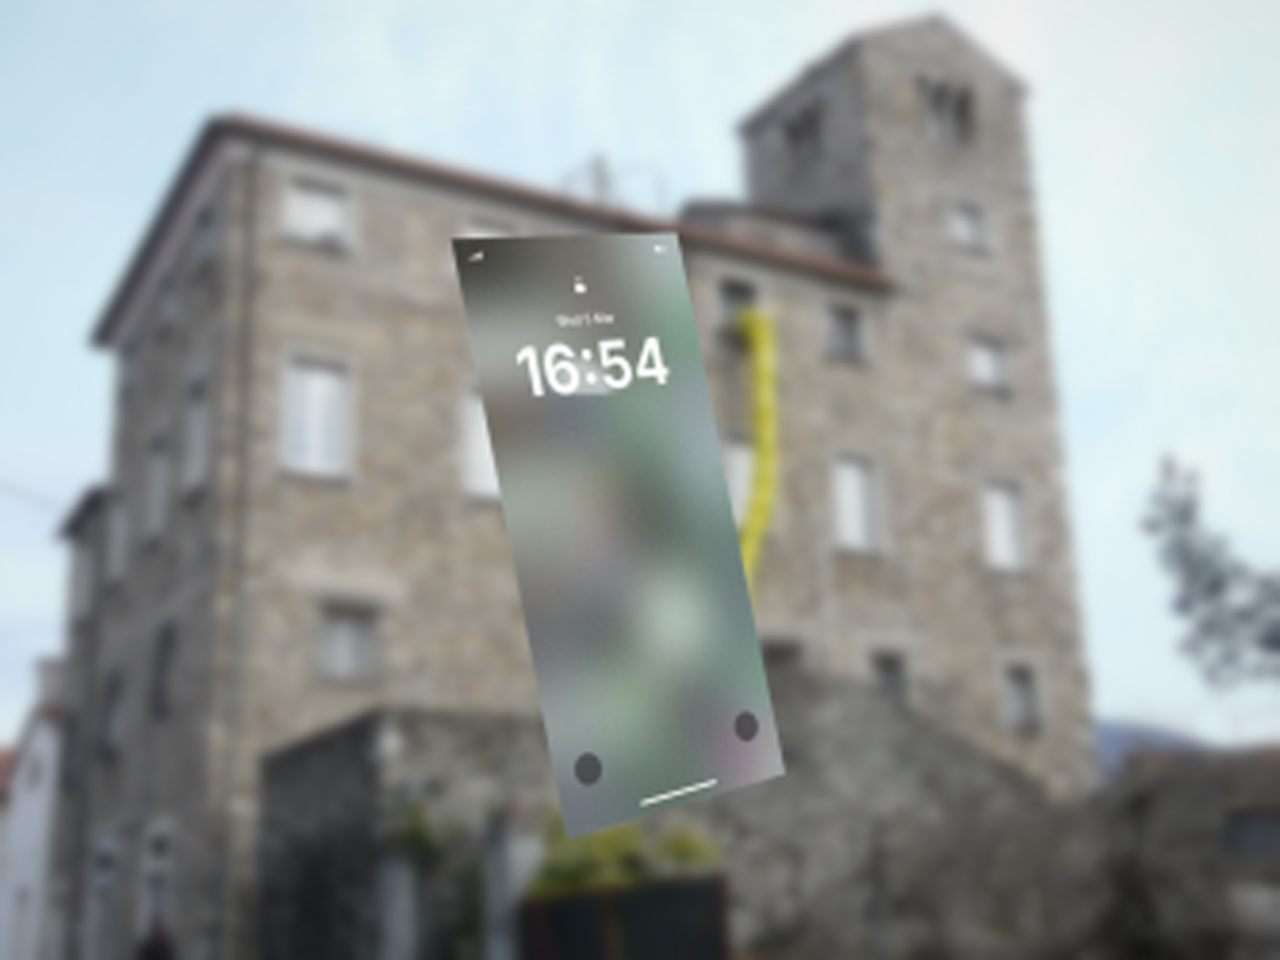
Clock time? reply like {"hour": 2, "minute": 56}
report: {"hour": 16, "minute": 54}
